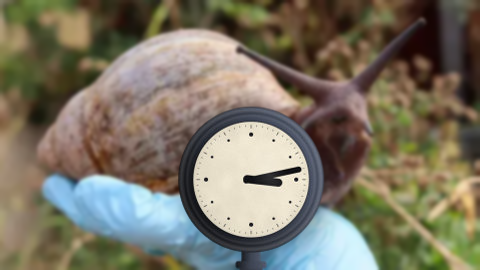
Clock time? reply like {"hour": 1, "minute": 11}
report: {"hour": 3, "minute": 13}
